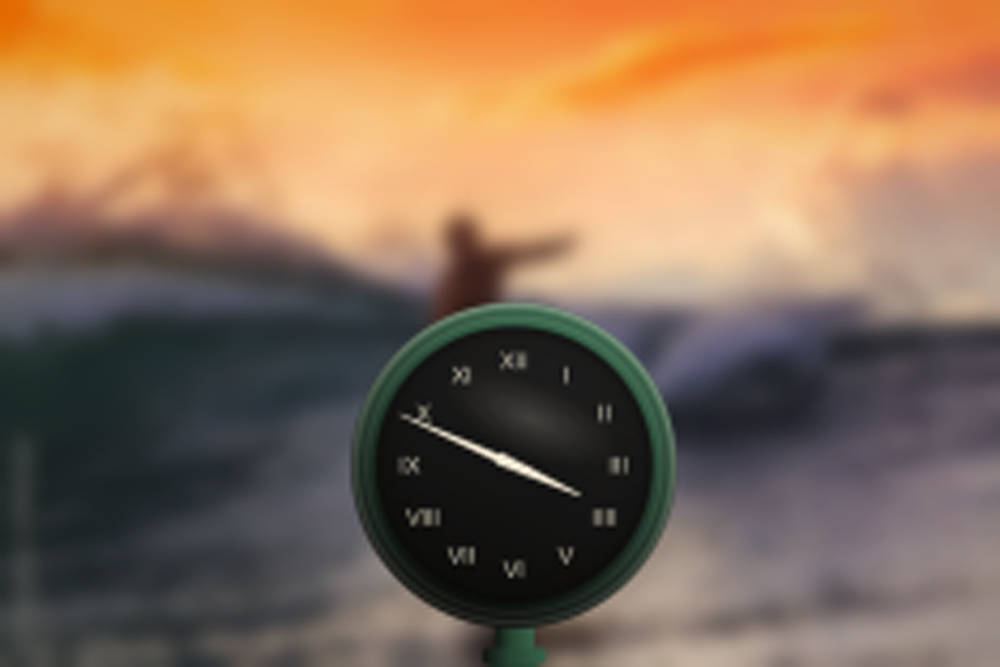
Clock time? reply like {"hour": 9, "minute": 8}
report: {"hour": 3, "minute": 49}
